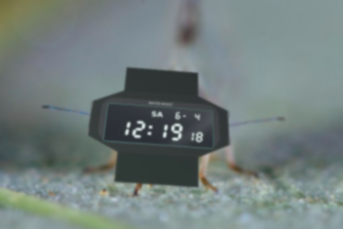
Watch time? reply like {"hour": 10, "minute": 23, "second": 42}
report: {"hour": 12, "minute": 19, "second": 18}
